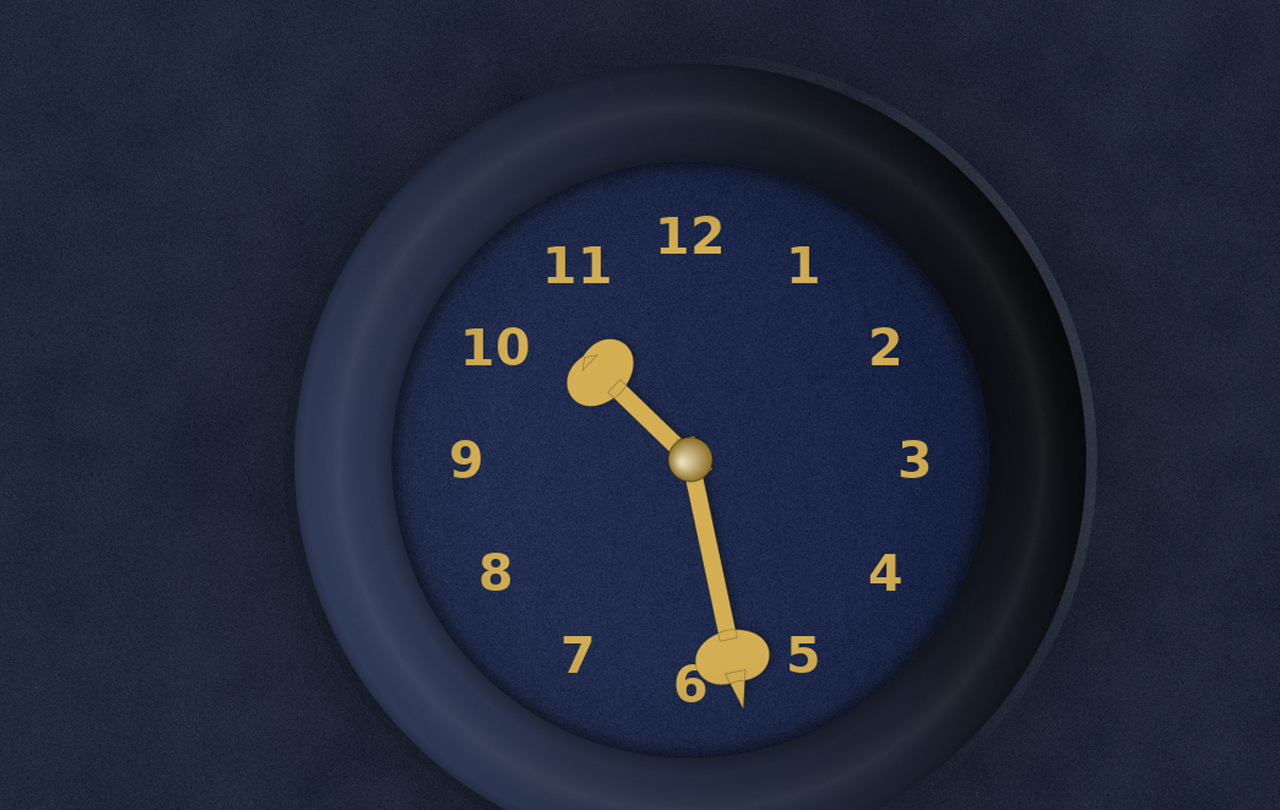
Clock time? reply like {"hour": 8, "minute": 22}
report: {"hour": 10, "minute": 28}
